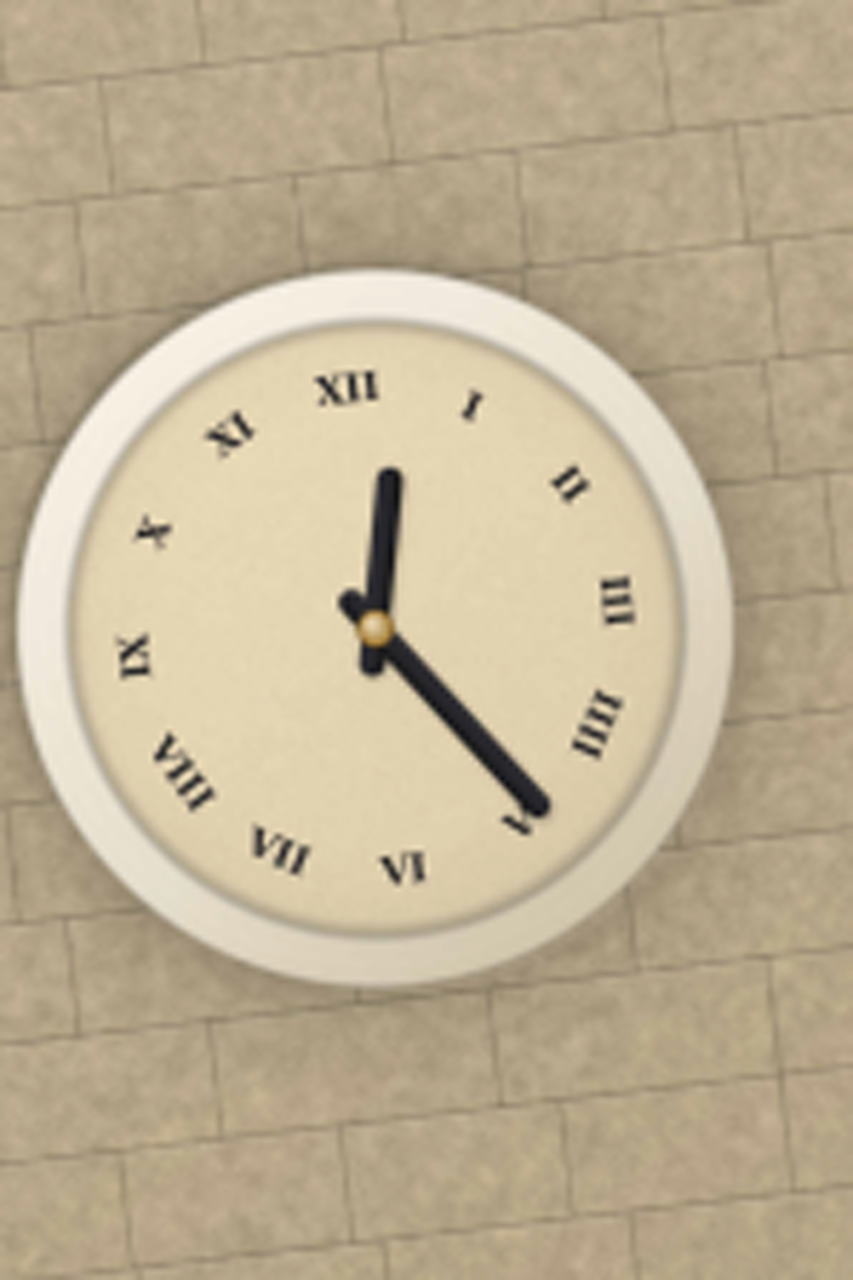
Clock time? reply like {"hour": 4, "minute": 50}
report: {"hour": 12, "minute": 24}
